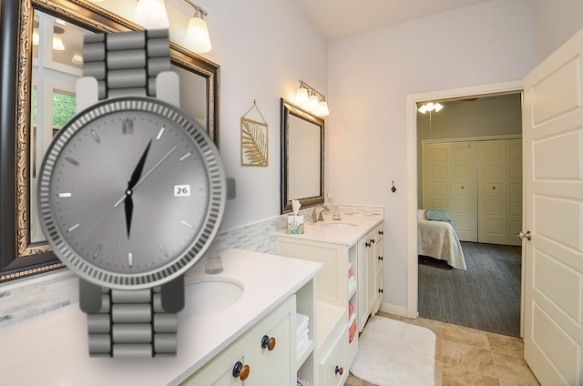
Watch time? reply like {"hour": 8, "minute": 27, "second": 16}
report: {"hour": 6, "minute": 4, "second": 8}
